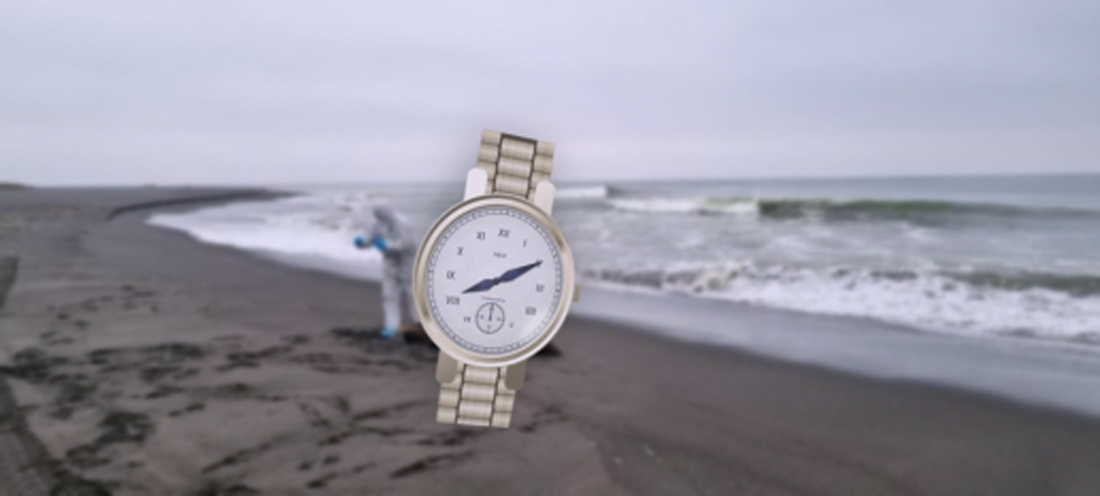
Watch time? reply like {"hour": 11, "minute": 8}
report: {"hour": 8, "minute": 10}
